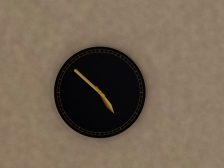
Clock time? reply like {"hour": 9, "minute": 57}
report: {"hour": 4, "minute": 52}
